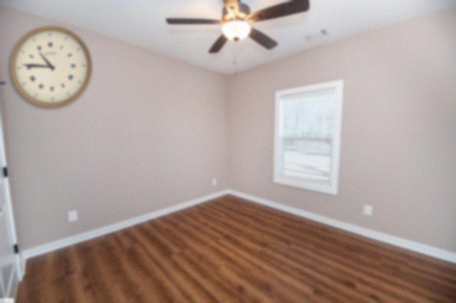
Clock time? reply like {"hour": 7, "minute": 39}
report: {"hour": 10, "minute": 46}
